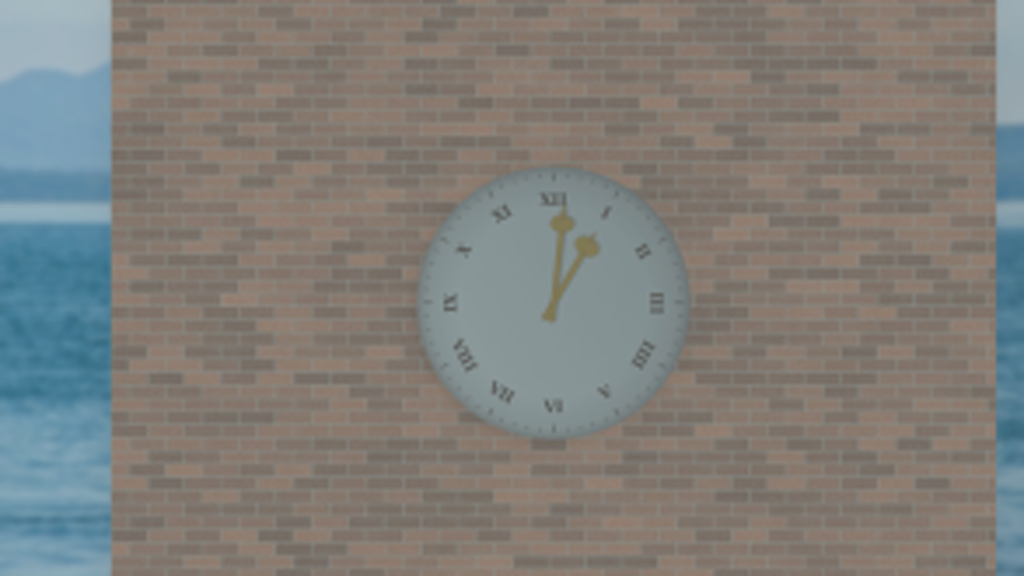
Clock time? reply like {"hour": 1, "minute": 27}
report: {"hour": 1, "minute": 1}
